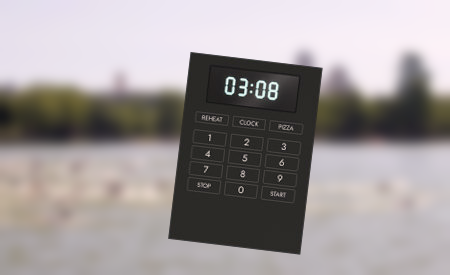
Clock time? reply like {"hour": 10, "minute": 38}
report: {"hour": 3, "minute": 8}
